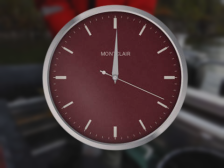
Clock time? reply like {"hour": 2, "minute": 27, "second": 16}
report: {"hour": 12, "minute": 0, "second": 19}
